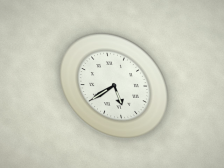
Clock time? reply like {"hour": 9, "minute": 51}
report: {"hour": 5, "minute": 40}
